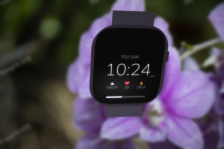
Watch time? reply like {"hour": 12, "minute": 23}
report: {"hour": 10, "minute": 24}
